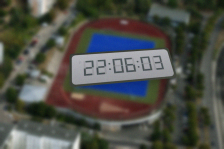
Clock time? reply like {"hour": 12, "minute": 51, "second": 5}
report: {"hour": 22, "minute": 6, "second": 3}
